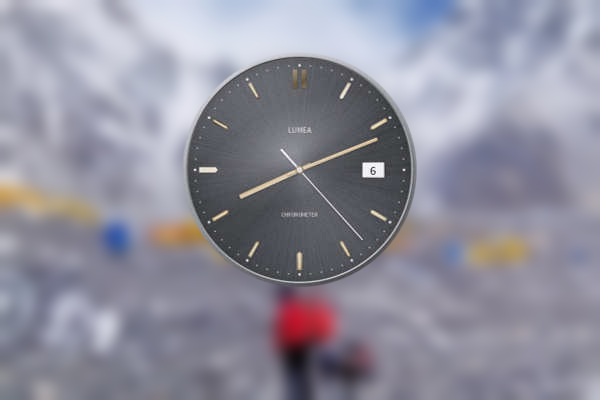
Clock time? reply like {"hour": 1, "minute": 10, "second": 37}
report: {"hour": 8, "minute": 11, "second": 23}
